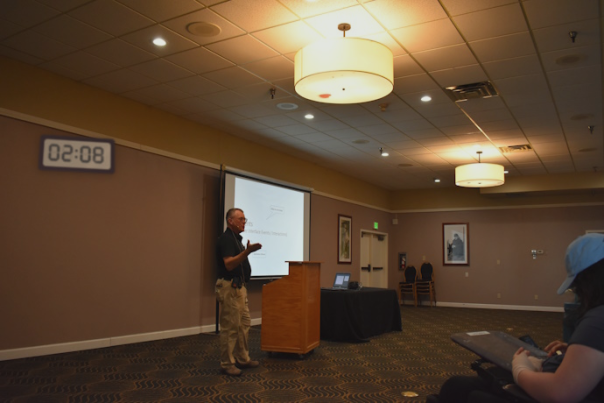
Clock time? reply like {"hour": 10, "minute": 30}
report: {"hour": 2, "minute": 8}
